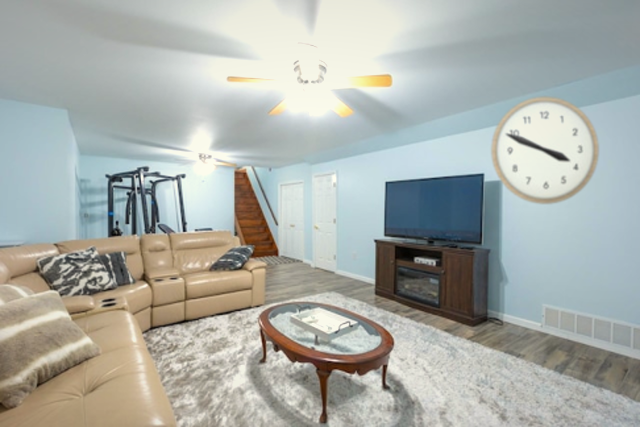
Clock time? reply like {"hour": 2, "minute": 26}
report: {"hour": 3, "minute": 49}
